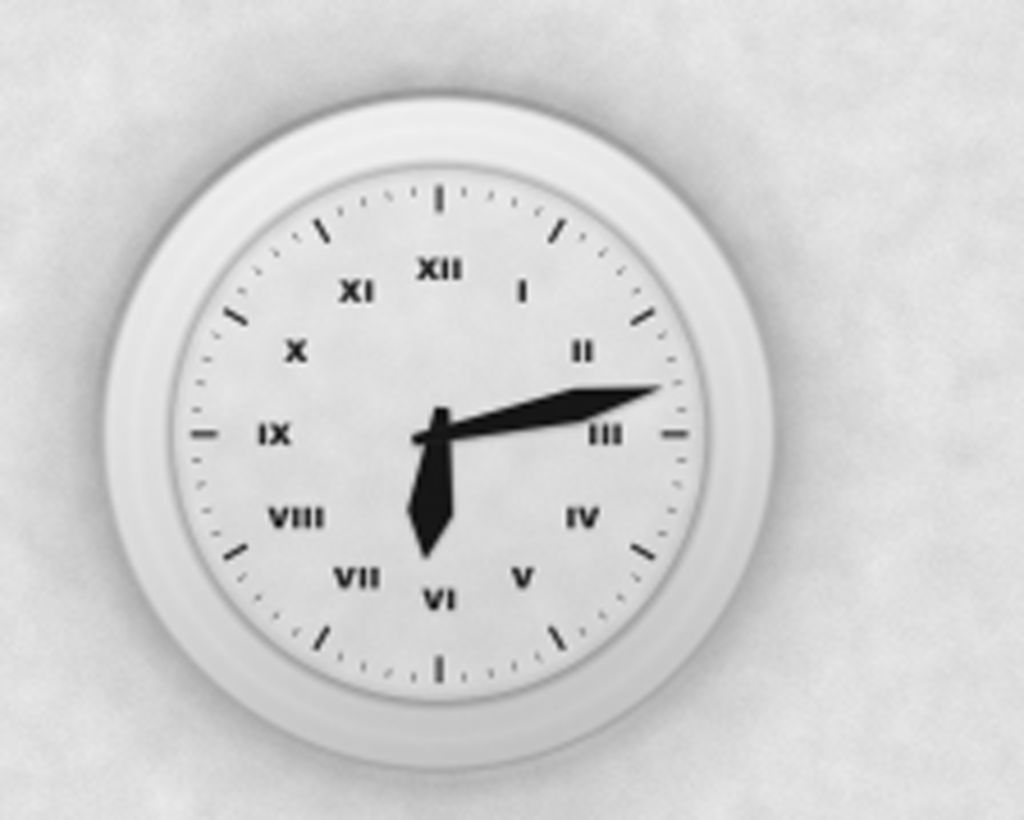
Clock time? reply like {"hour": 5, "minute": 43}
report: {"hour": 6, "minute": 13}
